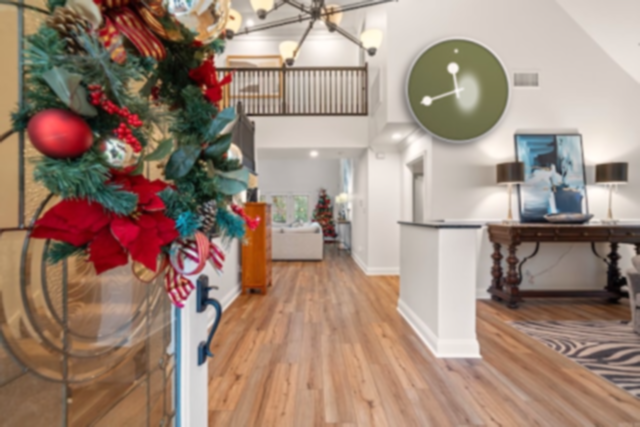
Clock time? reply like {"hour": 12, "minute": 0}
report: {"hour": 11, "minute": 42}
